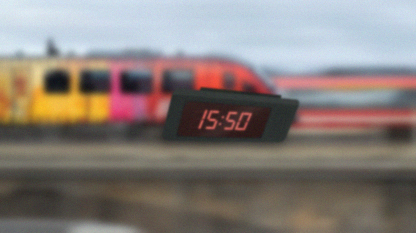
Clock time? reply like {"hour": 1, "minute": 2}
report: {"hour": 15, "minute": 50}
